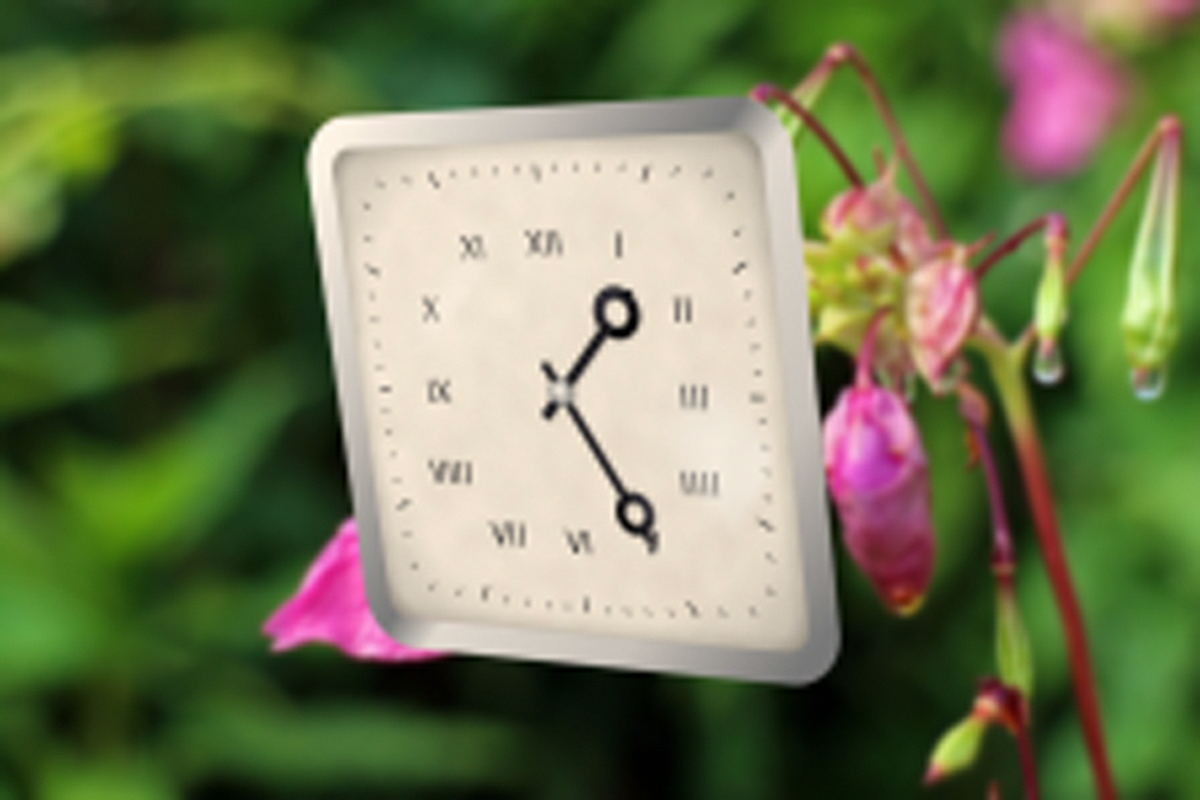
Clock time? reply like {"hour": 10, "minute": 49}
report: {"hour": 1, "minute": 25}
